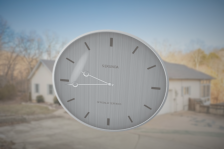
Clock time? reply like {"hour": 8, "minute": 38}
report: {"hour": 9, "minute": 44}
